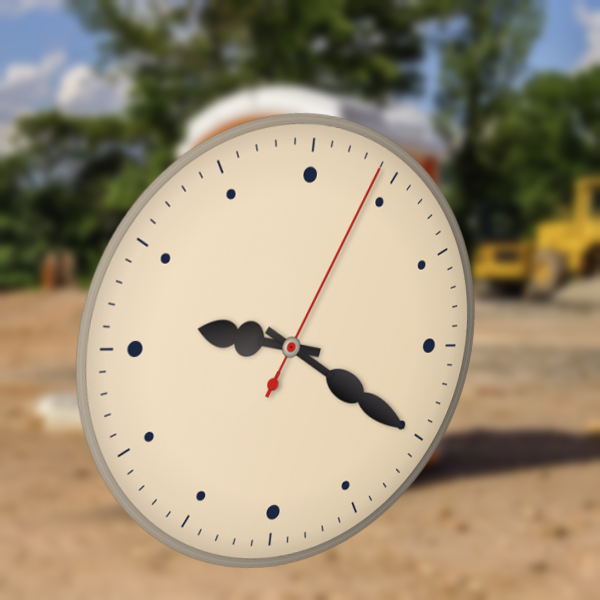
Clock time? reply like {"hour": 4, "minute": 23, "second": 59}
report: {"hour": 9, "minute": 20, "second": 4}
